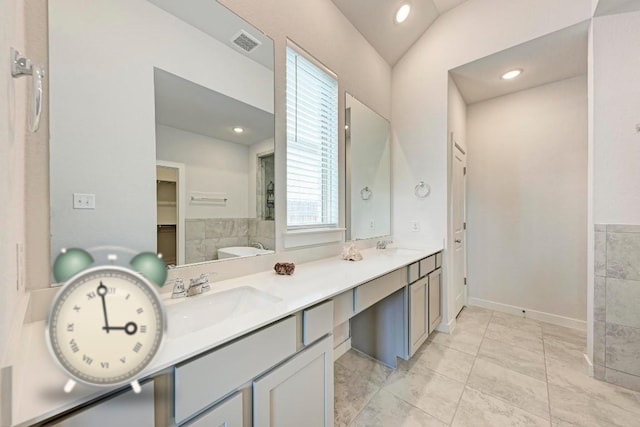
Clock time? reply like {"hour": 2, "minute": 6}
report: {"hour": 2, "minute": 58}
